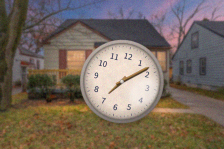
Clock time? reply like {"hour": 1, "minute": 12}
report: {"hour": 7, "minute": 8}
